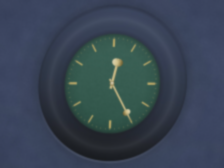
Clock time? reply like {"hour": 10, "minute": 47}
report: {"hour": 12, "minute": 25}
